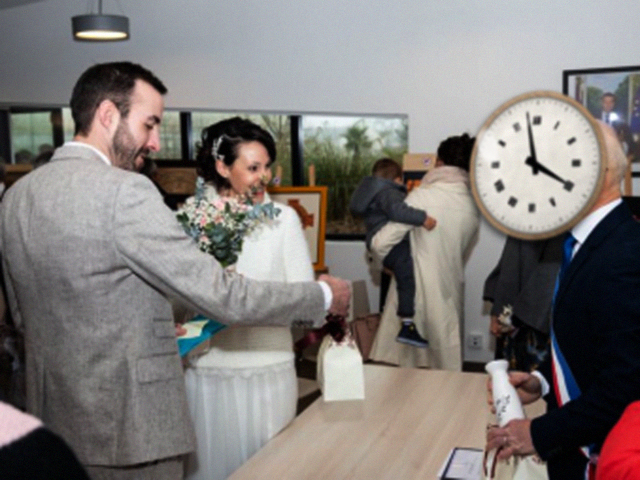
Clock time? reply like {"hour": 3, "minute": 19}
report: {"hour": 3, "minute": 58}
